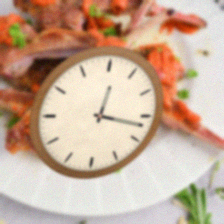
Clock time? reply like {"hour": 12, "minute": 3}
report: {"hour": 12, "minute": 17}
